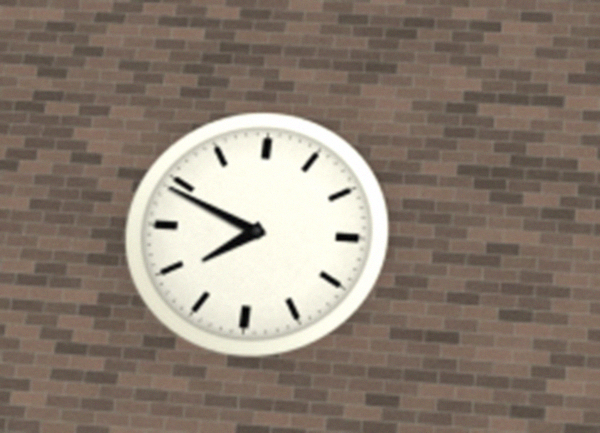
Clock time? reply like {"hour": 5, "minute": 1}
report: {"hour": 7, "minute": 49}
